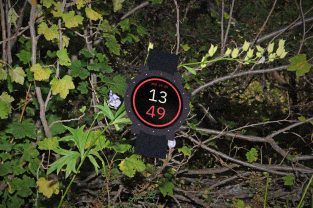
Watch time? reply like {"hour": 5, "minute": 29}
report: {"hour": 13, "minute": 49}
